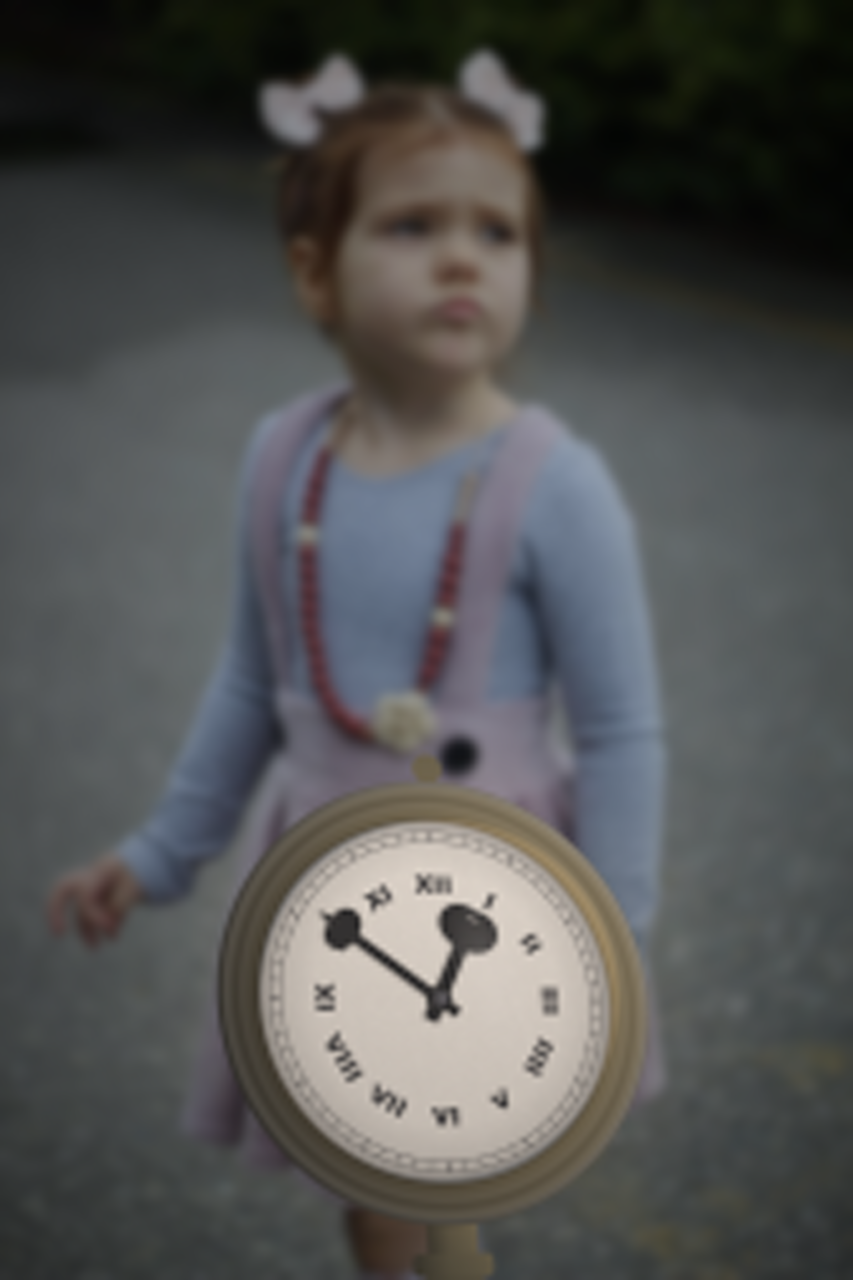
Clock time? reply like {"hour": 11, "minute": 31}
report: {"hour": 12, "minute": 51}
